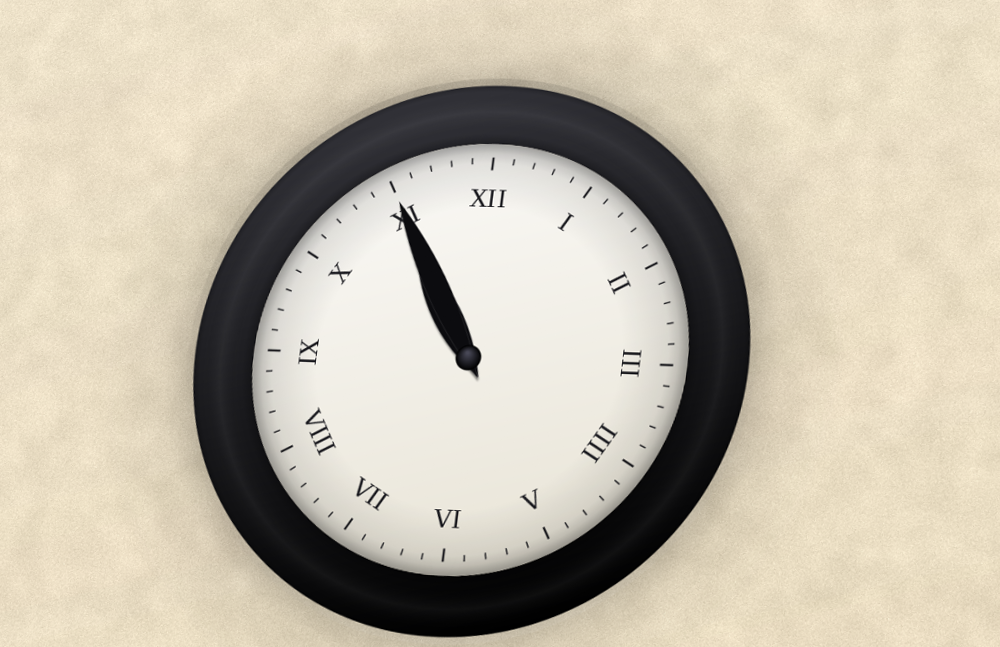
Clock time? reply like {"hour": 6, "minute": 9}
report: {"hour": 10, "minute": 55}
